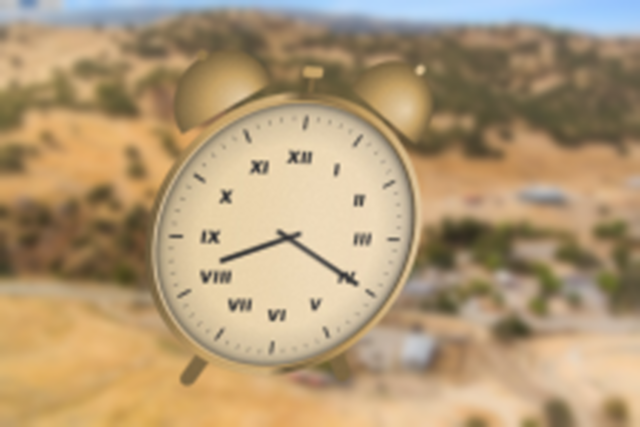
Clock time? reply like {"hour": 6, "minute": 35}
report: {"hour": 8, "minute": 20}
